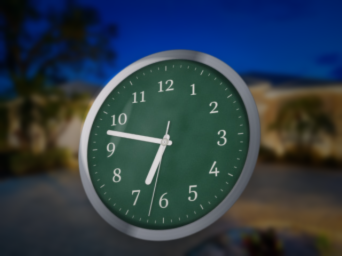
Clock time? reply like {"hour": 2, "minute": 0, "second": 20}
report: {"hour": 6, "minute": 47, "second": 32}
